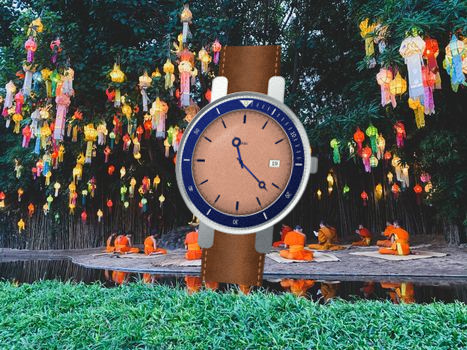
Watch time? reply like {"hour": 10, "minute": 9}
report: {"hour": 11, "minute": 22}
